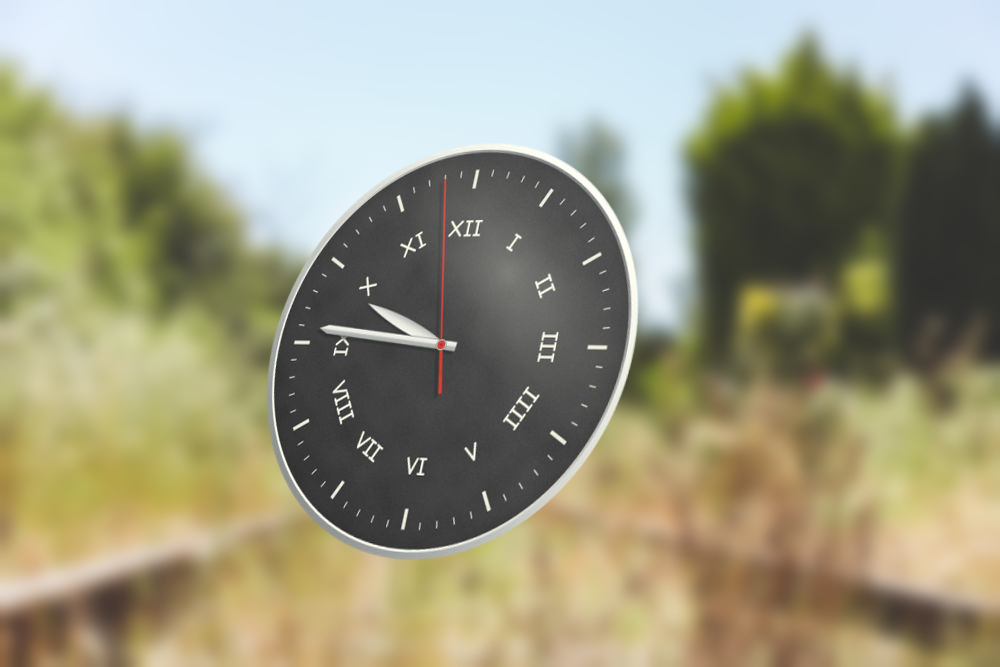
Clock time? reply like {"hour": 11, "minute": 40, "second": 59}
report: {"hour": 9, "minute": 45, "second": 58}
